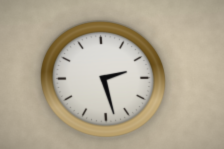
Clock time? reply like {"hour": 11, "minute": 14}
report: {"hour": 2, "minute": 28}
